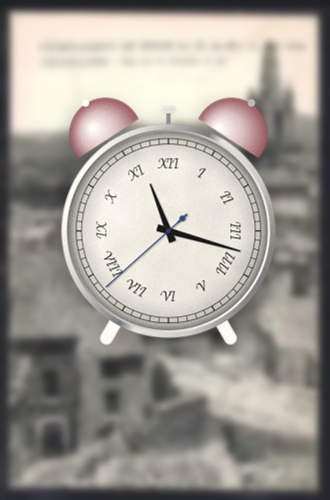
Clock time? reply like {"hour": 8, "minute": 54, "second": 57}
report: {"hour": 11, "minute": 17, "second": 38}
